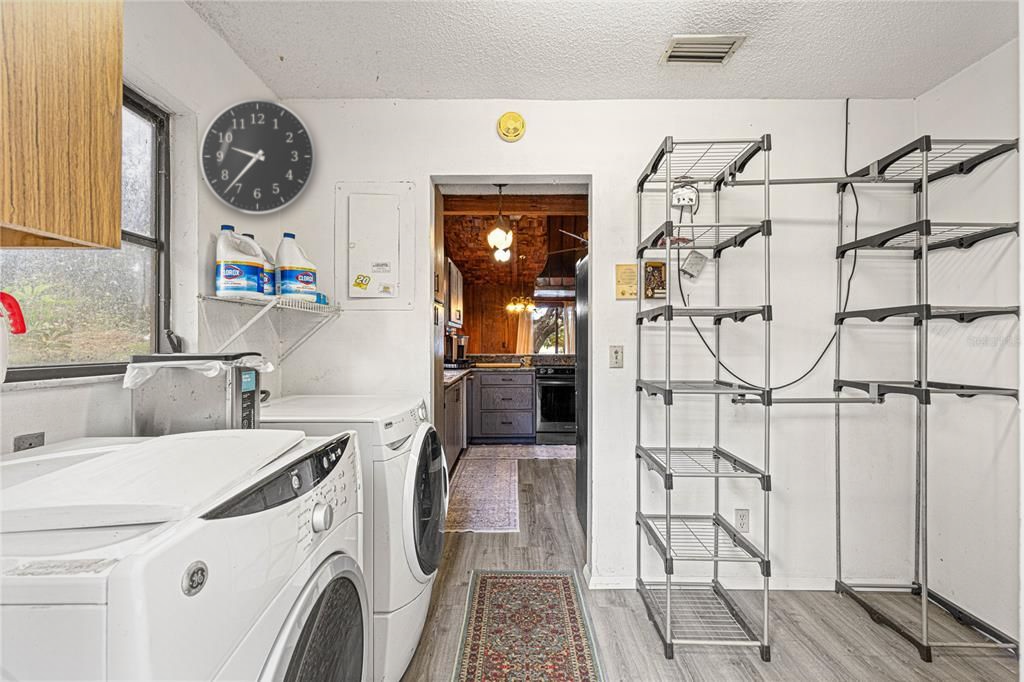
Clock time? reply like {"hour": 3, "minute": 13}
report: {"hour": 9, "minute": 37}
